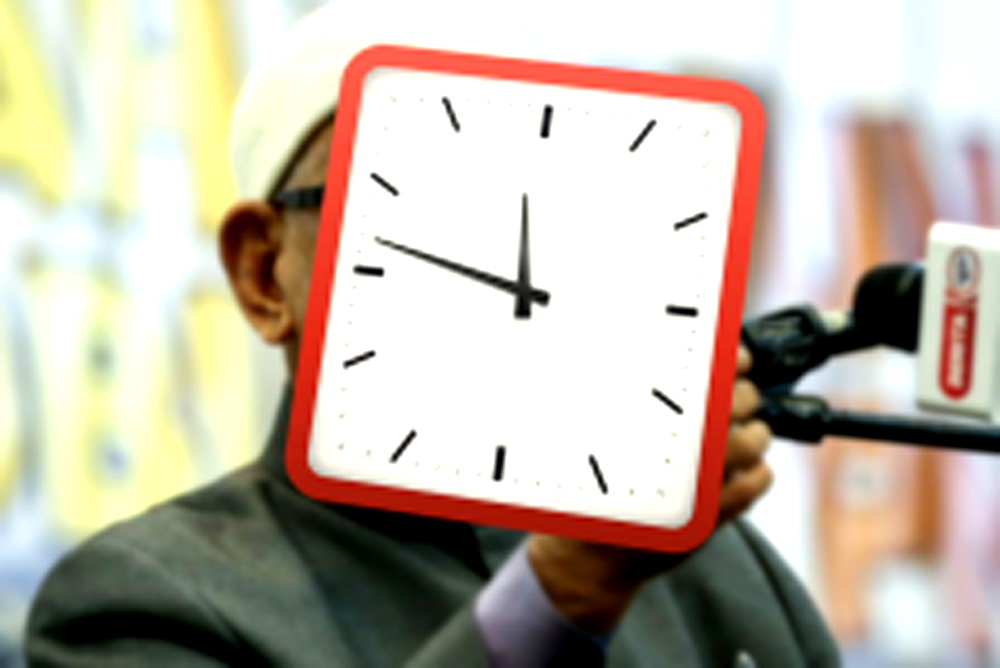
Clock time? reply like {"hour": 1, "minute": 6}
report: {"hour": 11, "minute": 47}
